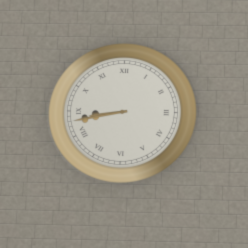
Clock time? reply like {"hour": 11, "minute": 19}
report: {"hour": 8, "minute": 43}
